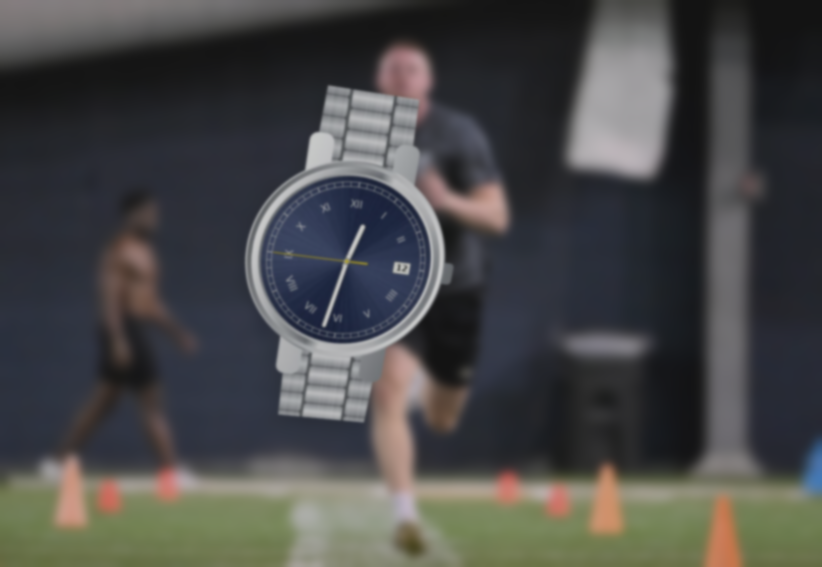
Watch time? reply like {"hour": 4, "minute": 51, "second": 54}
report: {"hour": 12, "minute": 31, "second": 45}
